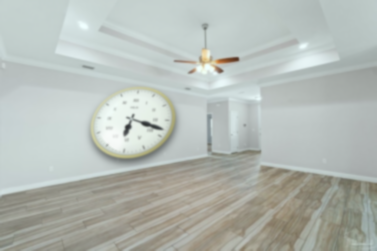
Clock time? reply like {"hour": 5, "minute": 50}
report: {"hour": 6, "minute": 18}
